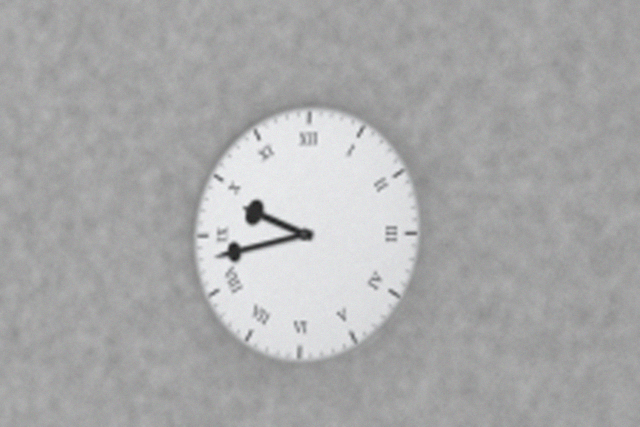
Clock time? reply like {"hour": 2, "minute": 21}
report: {"hour": 9, "minute": 43}
